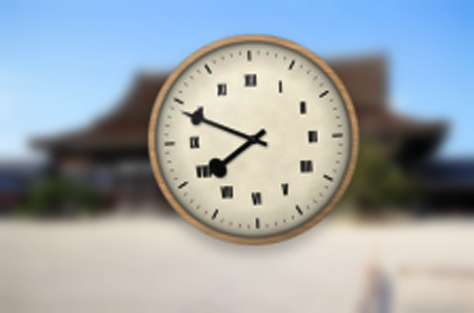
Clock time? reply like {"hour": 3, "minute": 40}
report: {"hour": 7, "minute": 49}
